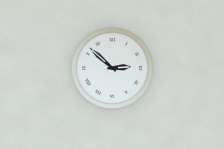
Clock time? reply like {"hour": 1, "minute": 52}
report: {"hour": 2, "minute": 52}
